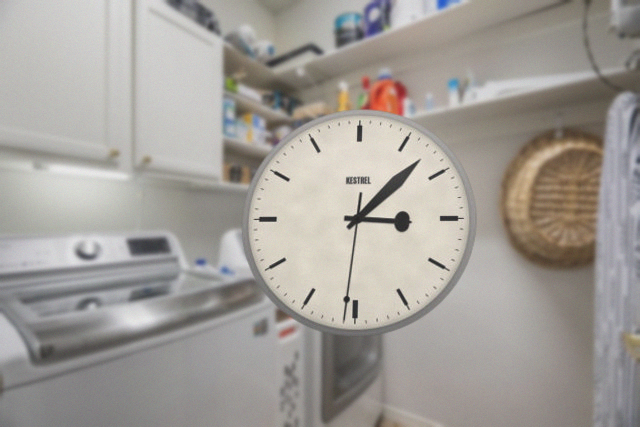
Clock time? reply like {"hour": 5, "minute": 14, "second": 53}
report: {"hour": 3, "minute": 7, "second": 31}
